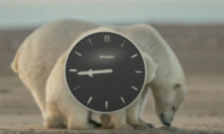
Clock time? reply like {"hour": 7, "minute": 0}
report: {"hour": 8, "minute": 44}
